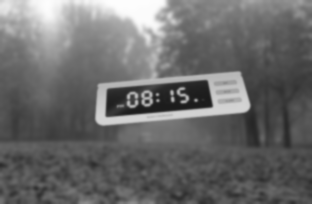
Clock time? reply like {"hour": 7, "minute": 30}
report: {"hour": 8, "minute": 15}
